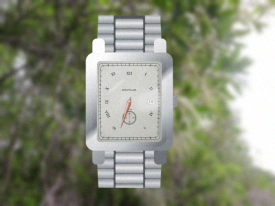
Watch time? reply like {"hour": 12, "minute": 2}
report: {"hour": 6, "minute": 33}
